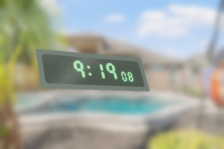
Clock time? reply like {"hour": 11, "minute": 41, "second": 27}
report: {"hour": 9, "minute": 19, "second": 8}
